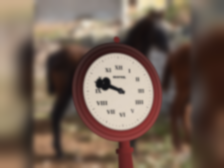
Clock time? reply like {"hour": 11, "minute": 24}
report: {"hour": 9, "minute": 48}
